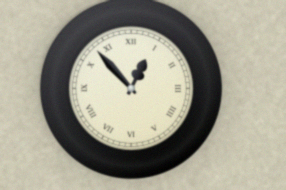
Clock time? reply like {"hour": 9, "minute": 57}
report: {"hour": 12, "minute": 53}
